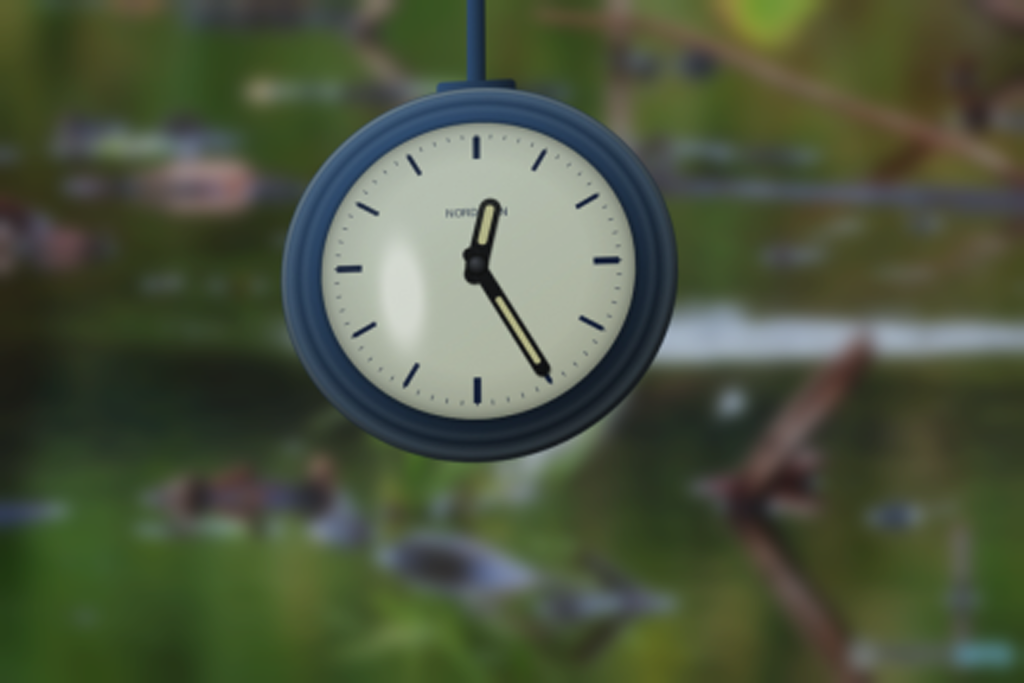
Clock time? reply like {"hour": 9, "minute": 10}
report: {"hour": 12, "minute": 25}
